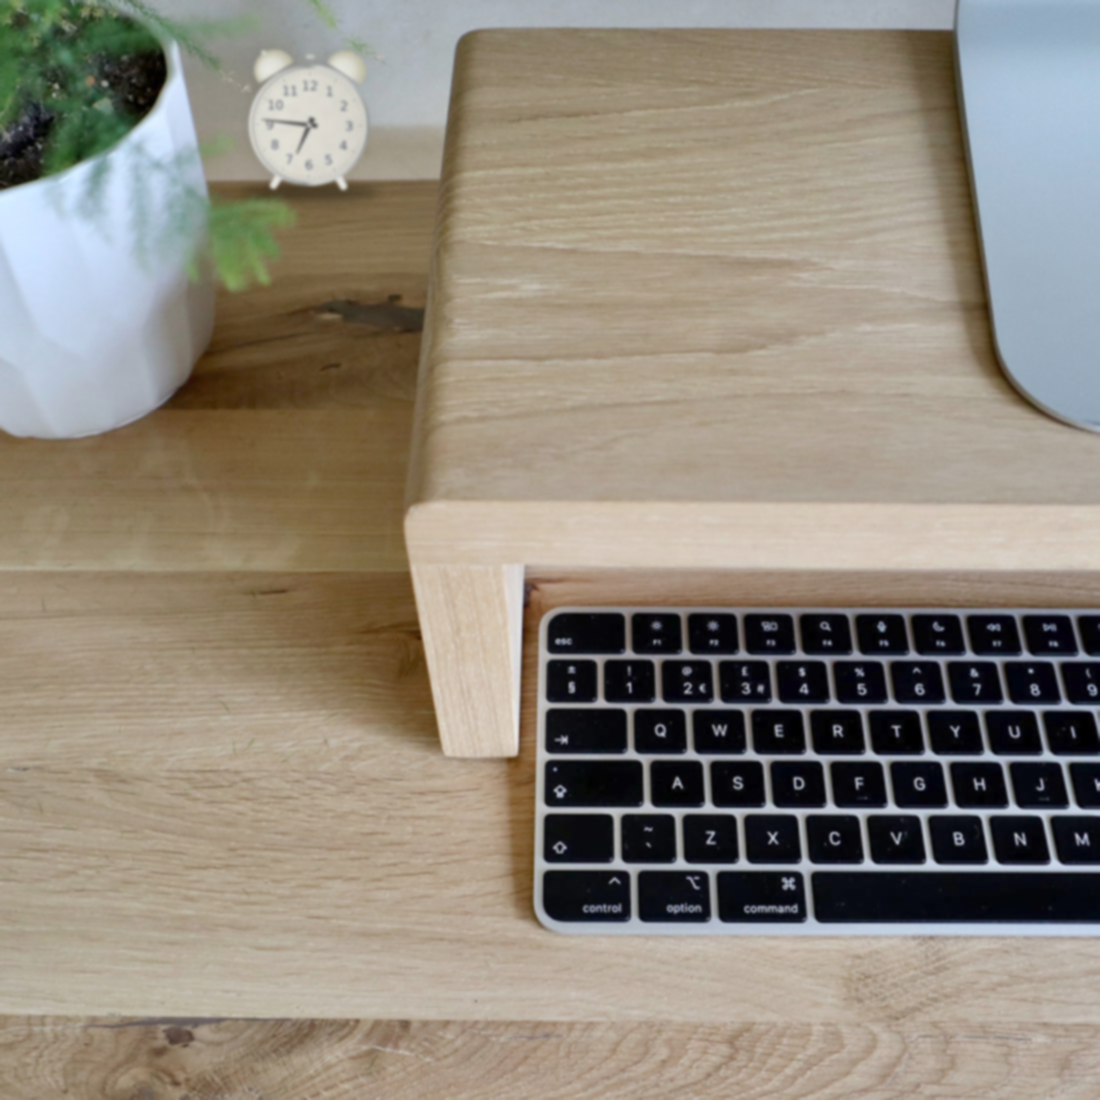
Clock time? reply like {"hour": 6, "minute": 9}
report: {"hour": 6, "minute": 46}
